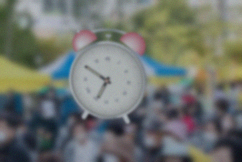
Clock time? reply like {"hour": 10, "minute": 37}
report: {"hour": 6, "minute": 50}
